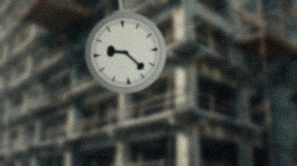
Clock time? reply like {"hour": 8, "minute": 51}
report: {"hour": 9, "minute": 23}
